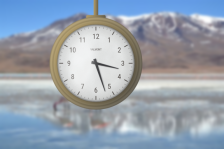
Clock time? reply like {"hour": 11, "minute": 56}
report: {"hour": 3, "minute": 27}
